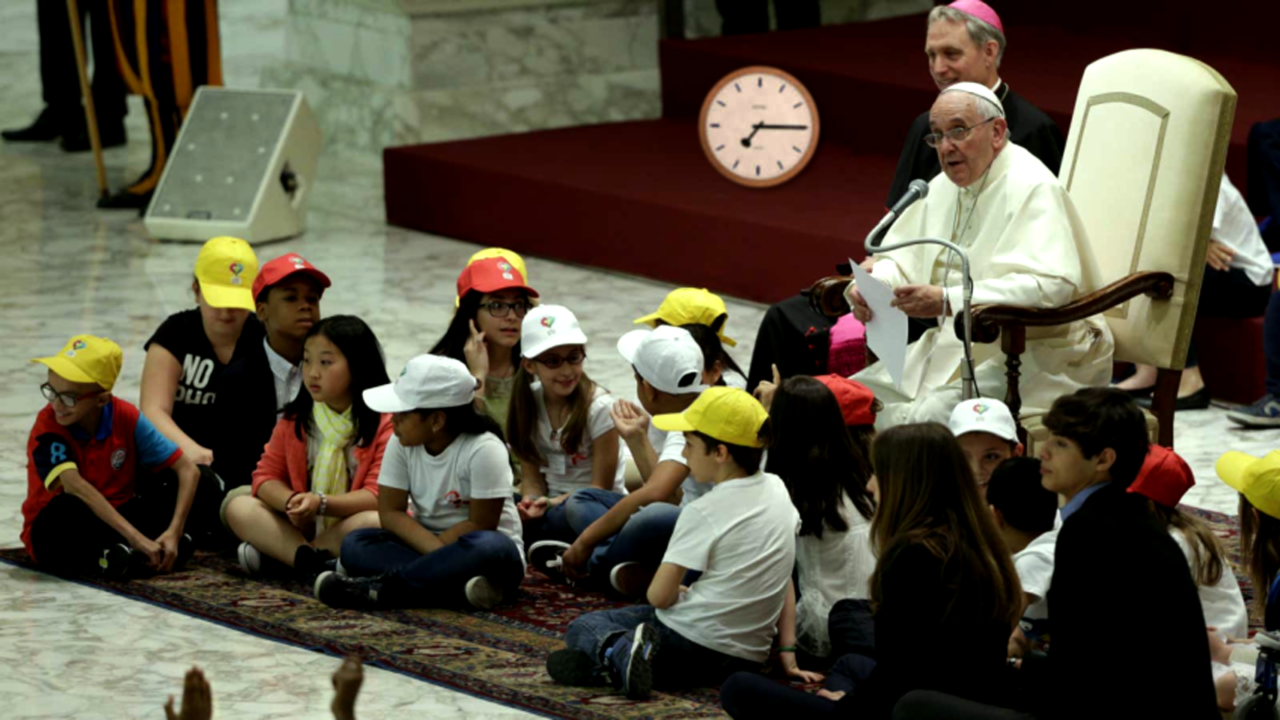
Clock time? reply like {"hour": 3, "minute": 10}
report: {"hour": 7, "minute": 15}
